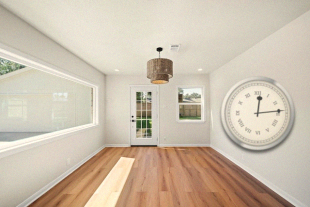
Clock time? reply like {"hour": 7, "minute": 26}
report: {"hour": 12, "minute": 14}
